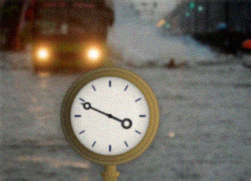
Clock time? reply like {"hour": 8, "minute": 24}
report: {"hour": 3, "minute": 49}
